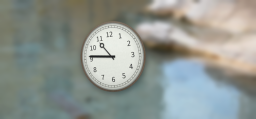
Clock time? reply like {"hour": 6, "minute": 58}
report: {"hour": 10, "minute": 46}
